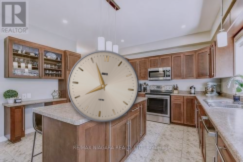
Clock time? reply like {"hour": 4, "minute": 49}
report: {"hour": 7, "minute": 56}
